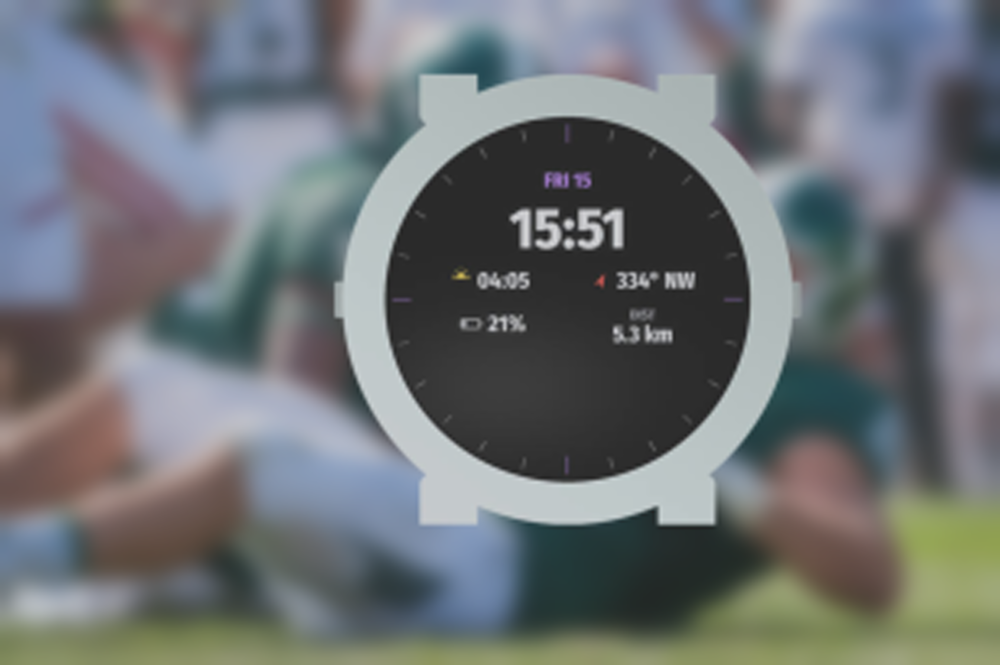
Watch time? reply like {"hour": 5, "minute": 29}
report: {"hour": 15, "minute": 51}
